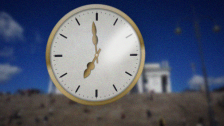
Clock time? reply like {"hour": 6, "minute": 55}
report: {"hour": 6, "minute": 59}
